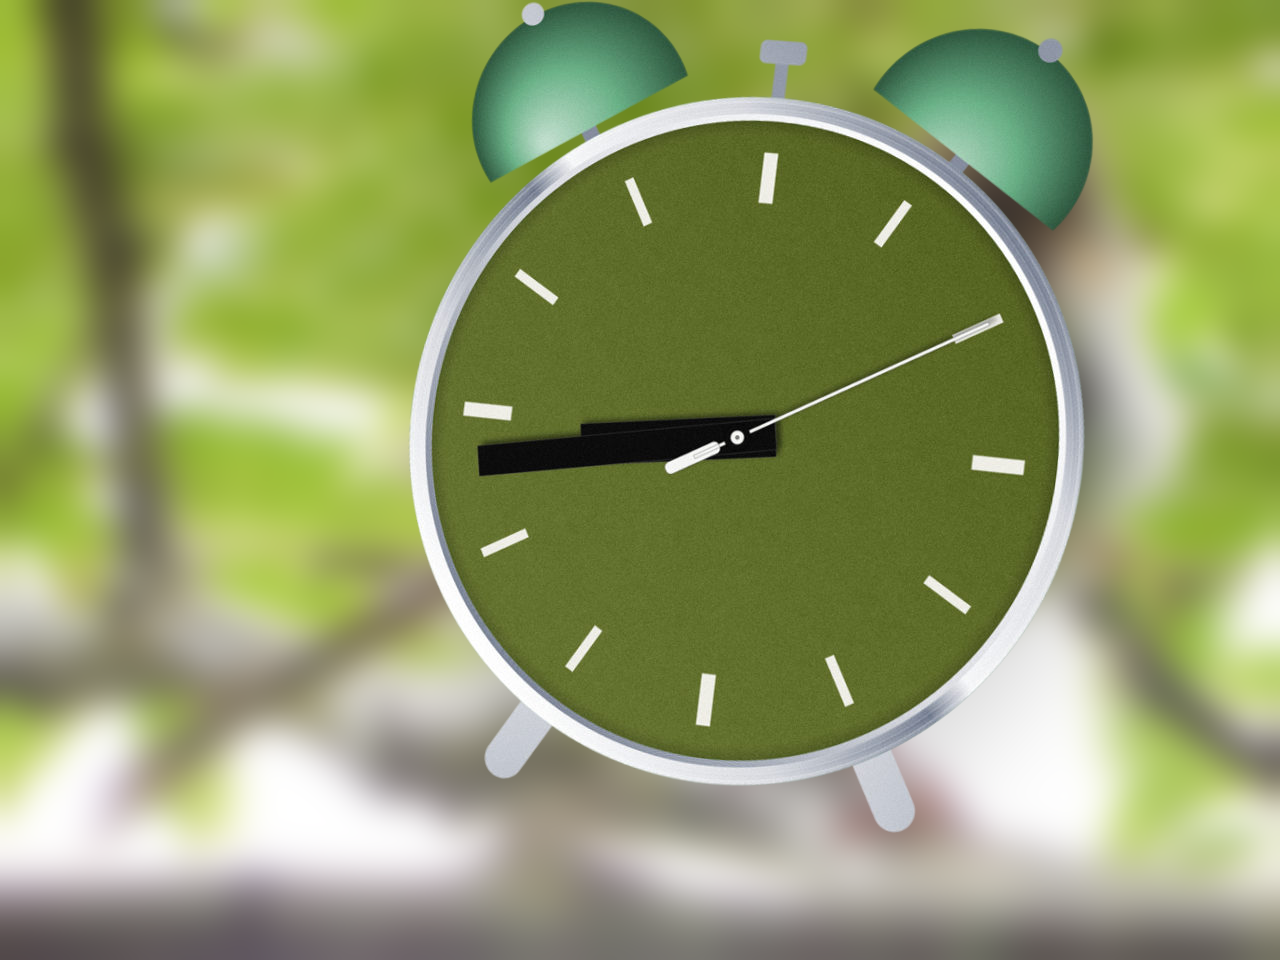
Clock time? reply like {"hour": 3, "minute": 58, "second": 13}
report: {"hour": 8, "minute": 43, "second": 10}
